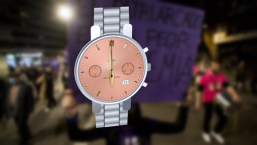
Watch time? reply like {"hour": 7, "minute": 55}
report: {"hour": 5, "minute": 59}
